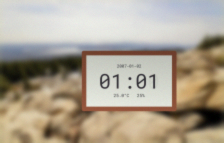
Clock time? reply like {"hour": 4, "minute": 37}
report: {"hour": 1, "minute": 1}
